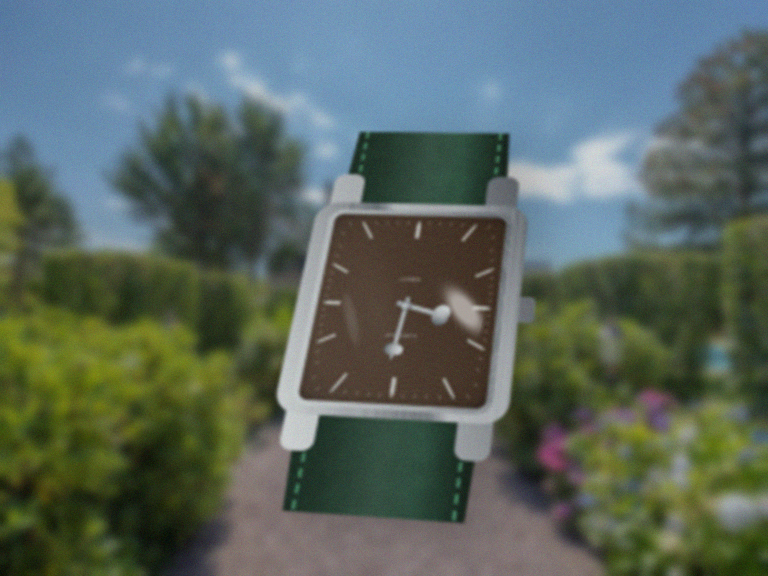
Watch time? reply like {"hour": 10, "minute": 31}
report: {"hour": 3, "minute": 31}
